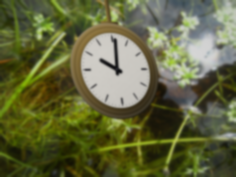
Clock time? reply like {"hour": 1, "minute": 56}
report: {"hour": 10, "minute": 1}
